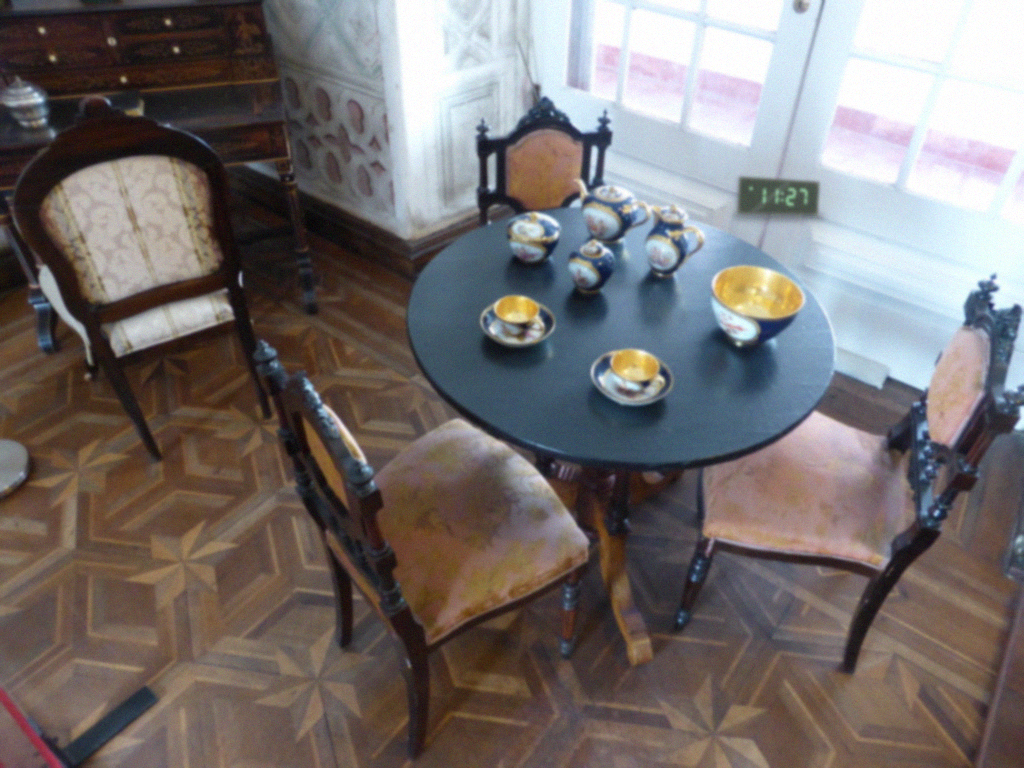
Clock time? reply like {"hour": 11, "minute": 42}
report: {"hour": 11, "minute": 27}
